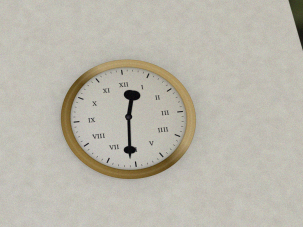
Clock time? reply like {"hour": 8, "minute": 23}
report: {"hour": 12, "minute": 31}
